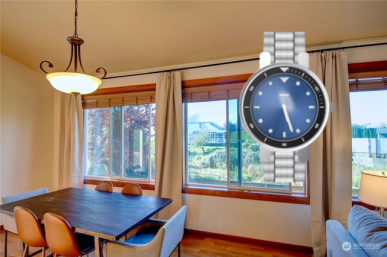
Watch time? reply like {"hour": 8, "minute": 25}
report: {"hour": 5, "minute": 27}
